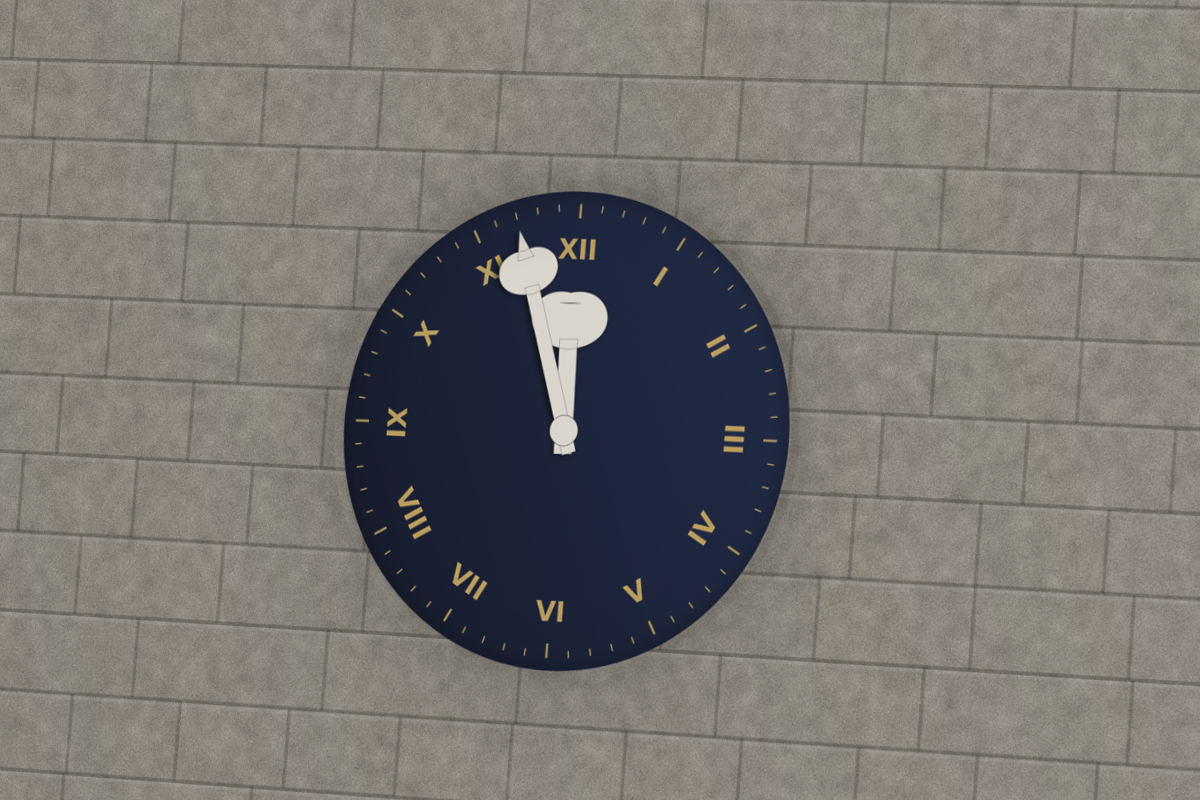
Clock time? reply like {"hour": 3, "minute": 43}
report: {"hour": 11, "minute": 57}
